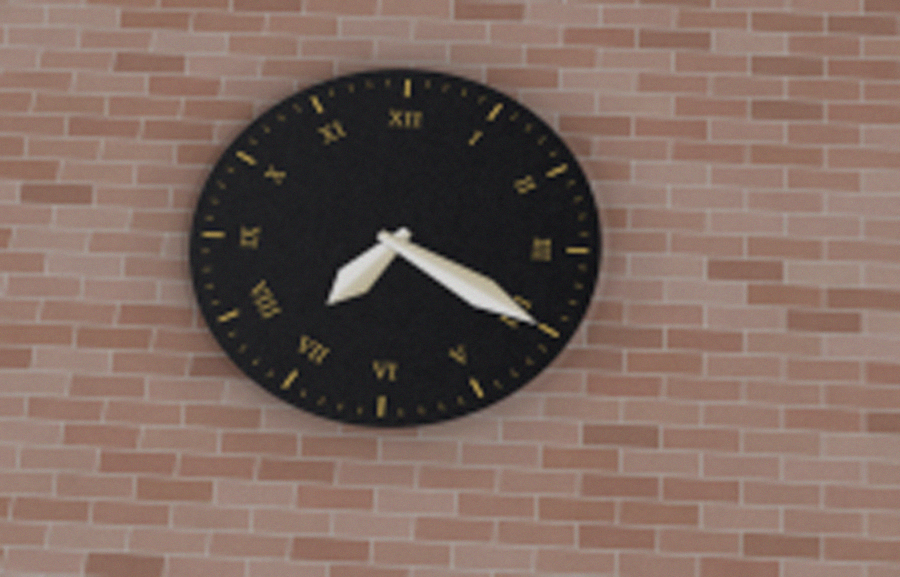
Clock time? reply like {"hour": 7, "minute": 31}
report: {"hour": 7, "minute": 20}
